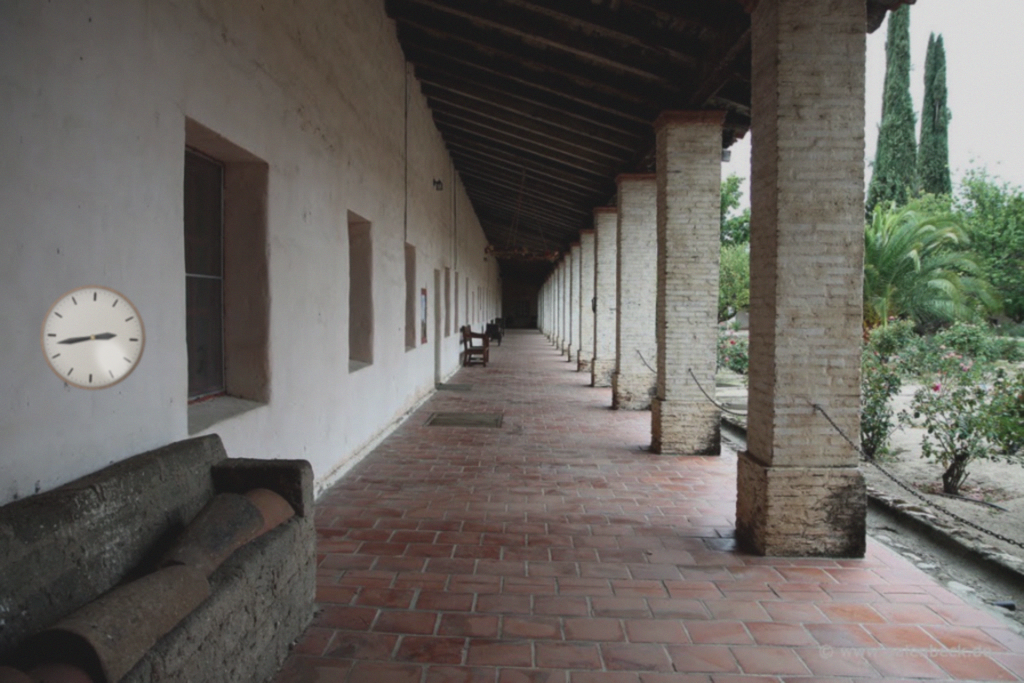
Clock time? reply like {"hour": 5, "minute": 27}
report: {"hour": 2, "minute": 43}
